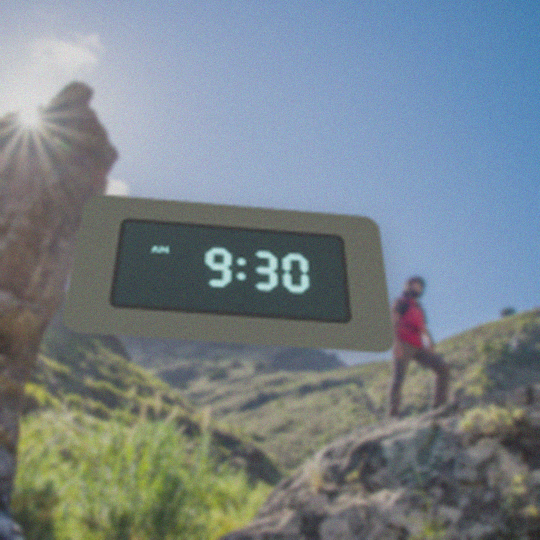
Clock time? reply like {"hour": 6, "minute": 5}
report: {"hour": 9, "minute": 30}
